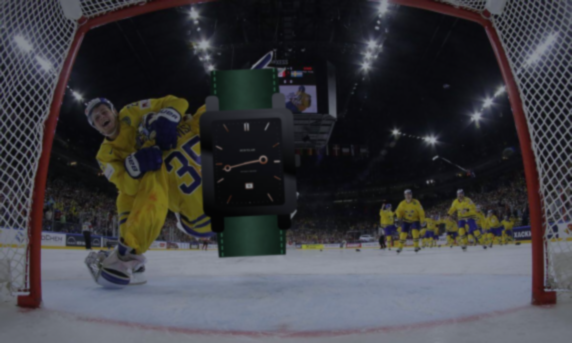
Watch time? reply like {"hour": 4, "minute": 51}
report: {"hour": 2, "minute": 43}
